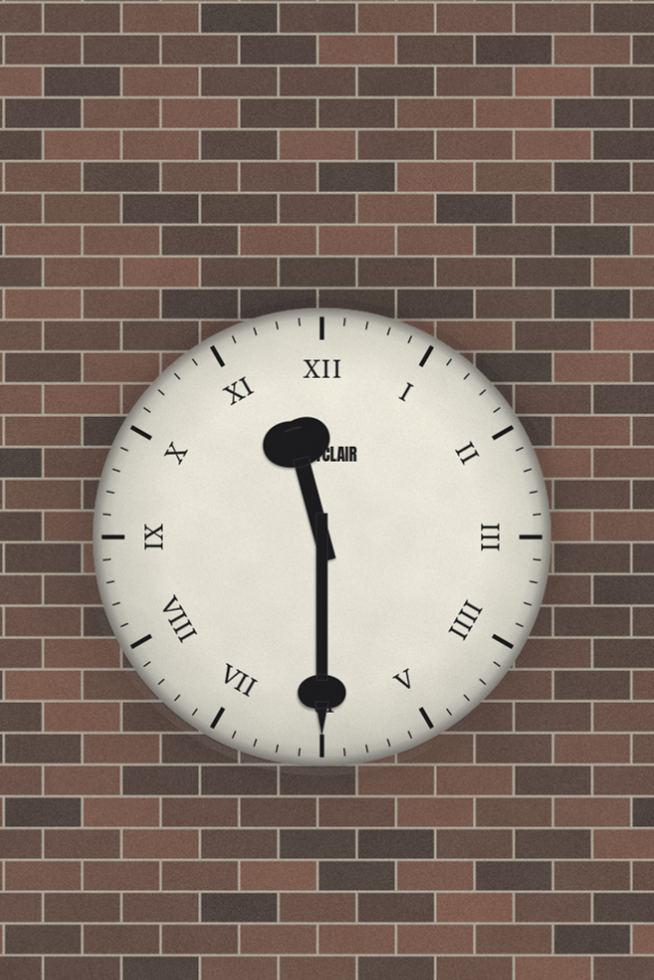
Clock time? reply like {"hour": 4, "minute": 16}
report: {"hour": 11, "minute": 30}
